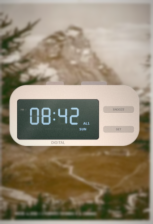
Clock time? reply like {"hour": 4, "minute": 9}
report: {"hour": 8, "minute": 42}
